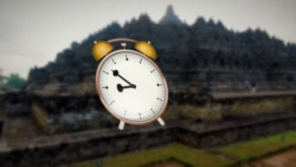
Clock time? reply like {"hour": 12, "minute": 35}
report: {"hour": 8, "minute": 52}
